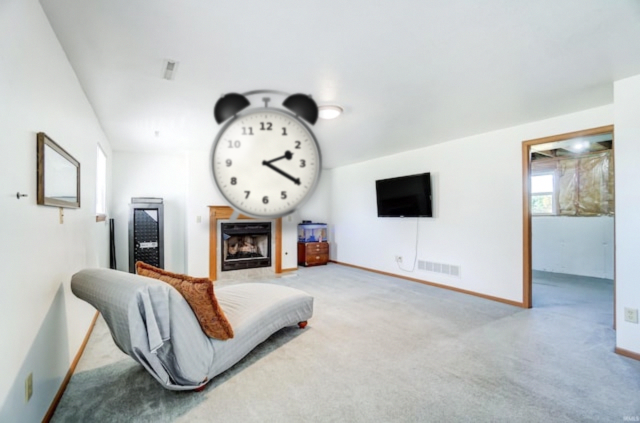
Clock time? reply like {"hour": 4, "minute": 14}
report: {"hour": 2, "minute": 20}
